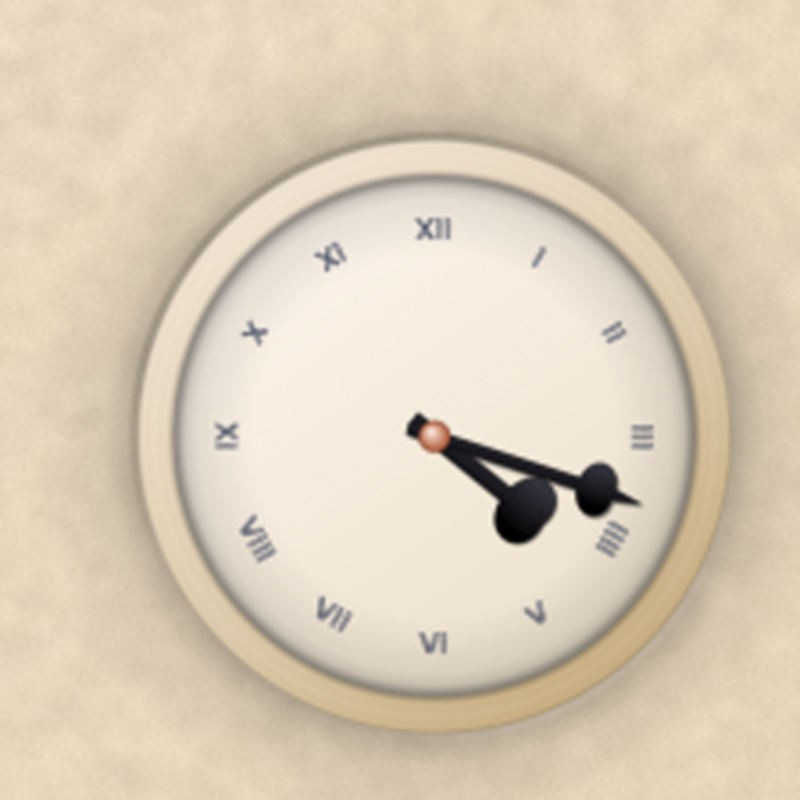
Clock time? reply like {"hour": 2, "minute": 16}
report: {"hour": 4, "minute": 18}
